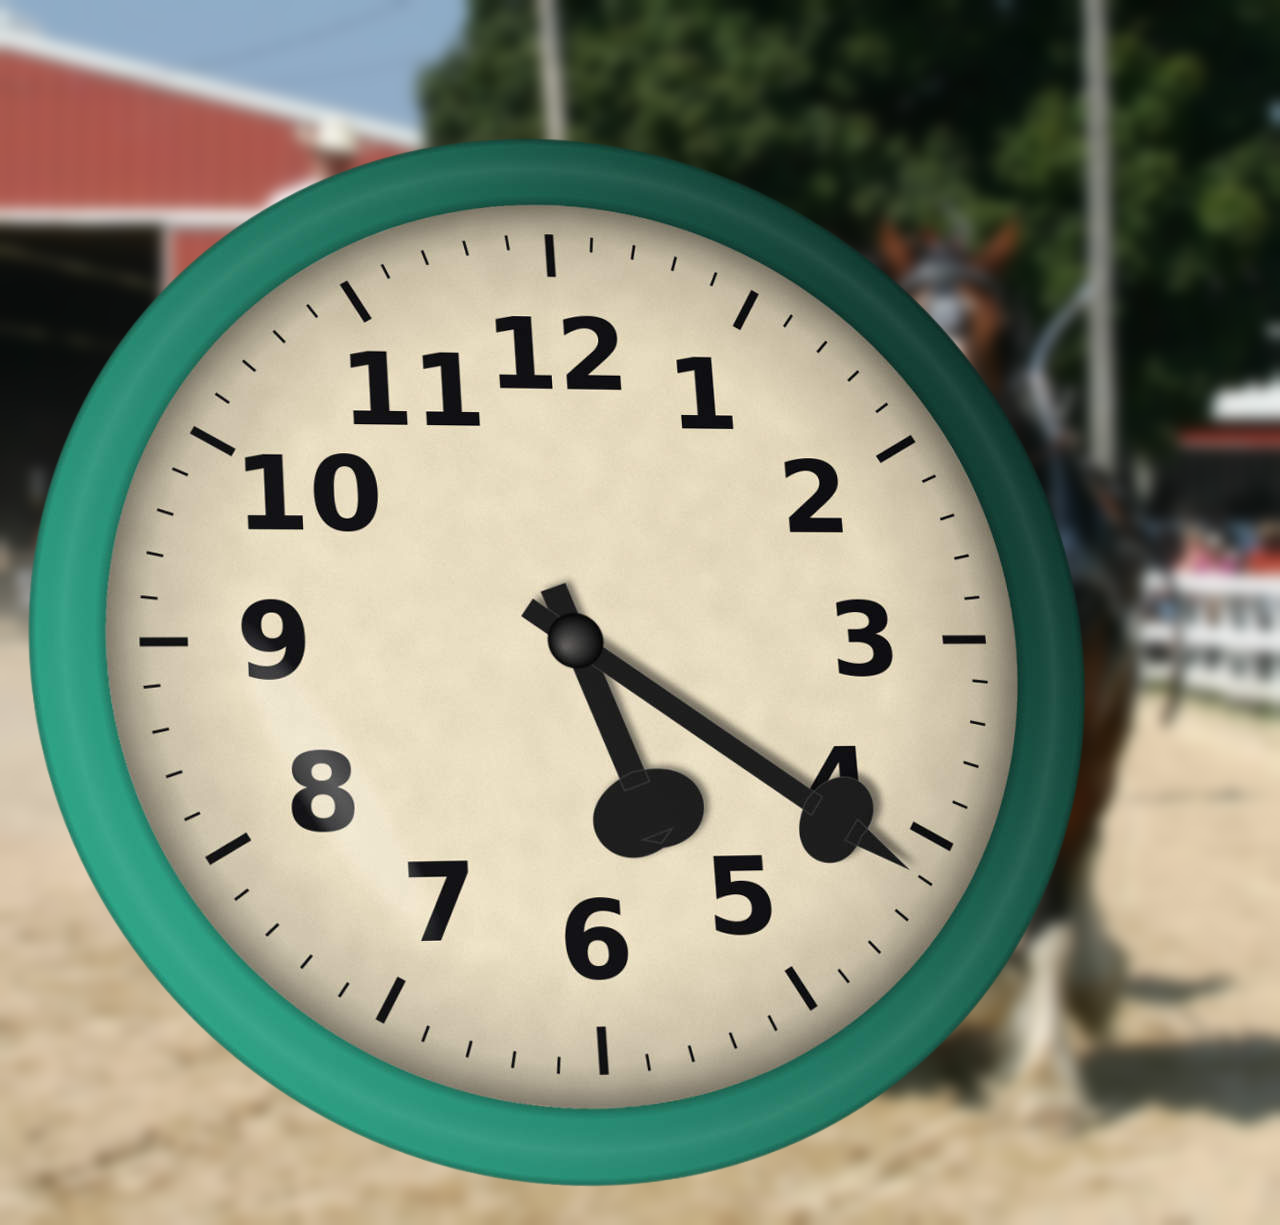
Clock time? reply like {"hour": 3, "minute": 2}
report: {"hour": 5, "minute": 21}
